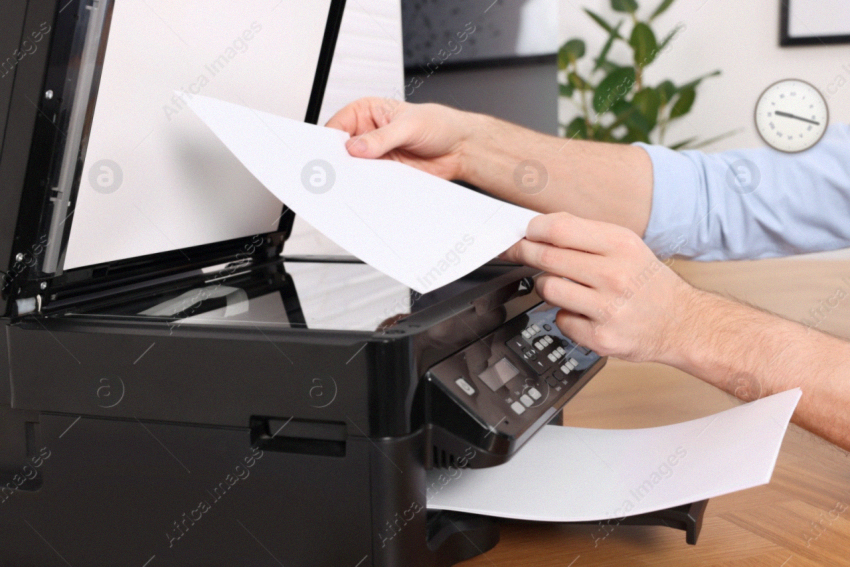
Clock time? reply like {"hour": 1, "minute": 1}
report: {"hour": 9, "minute": 17}
